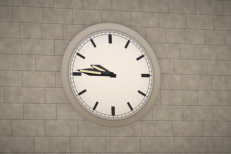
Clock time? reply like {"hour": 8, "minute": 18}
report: {"hour": 9, "minute": 46}
